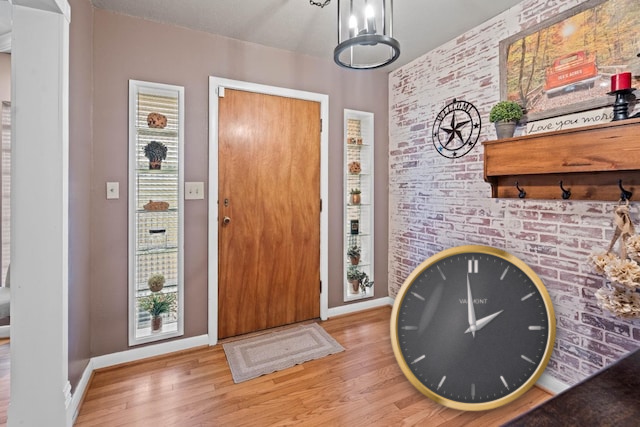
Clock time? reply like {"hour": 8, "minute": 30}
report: {"hour": 1, "minute": 59}
